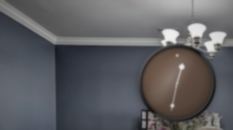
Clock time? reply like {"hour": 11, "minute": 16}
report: {"hour": 12, "minute": 32}
